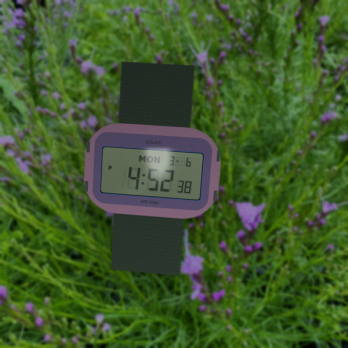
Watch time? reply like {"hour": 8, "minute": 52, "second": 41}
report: {"hour": 4, "minute": 52, "second": 38}
